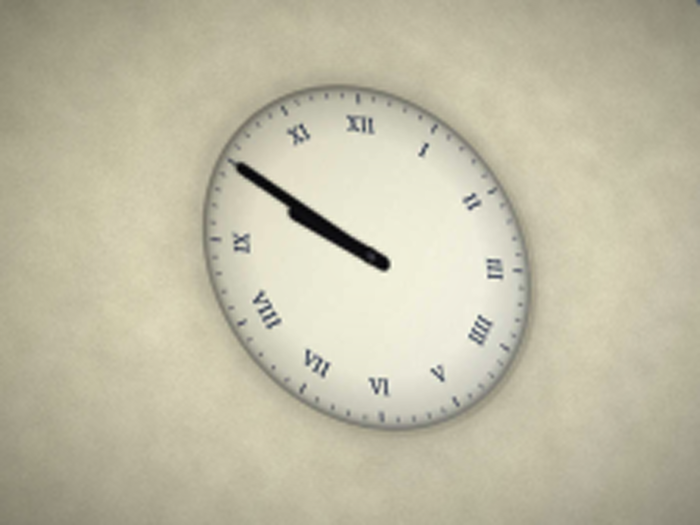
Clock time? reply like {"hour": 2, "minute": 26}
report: {"hour": 9, "minute": 50}
